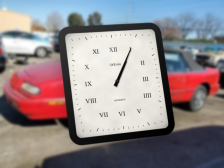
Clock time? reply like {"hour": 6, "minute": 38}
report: {"hour": 1, "minute": 5}
